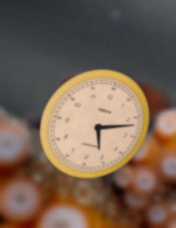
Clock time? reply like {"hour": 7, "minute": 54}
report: {"hour": 5, "minute": 12}
